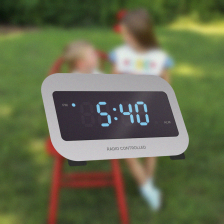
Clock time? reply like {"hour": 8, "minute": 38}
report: {"hour": 5, "minute": 40}
